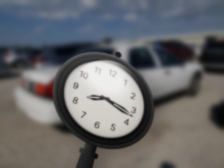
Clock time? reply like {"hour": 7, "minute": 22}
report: {"hour": 8, "minute": 17}
